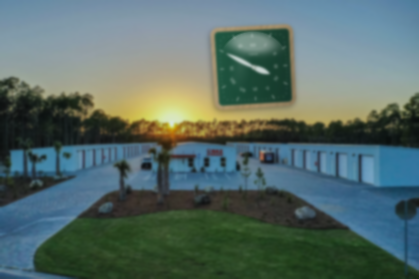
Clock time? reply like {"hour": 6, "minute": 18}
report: {"hour": 3, "minute": 50}
